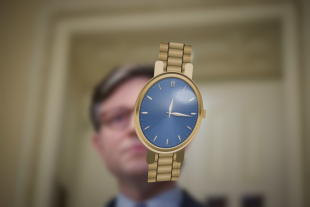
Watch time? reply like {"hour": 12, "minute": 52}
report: {"hour": 12, "minute": 16}
